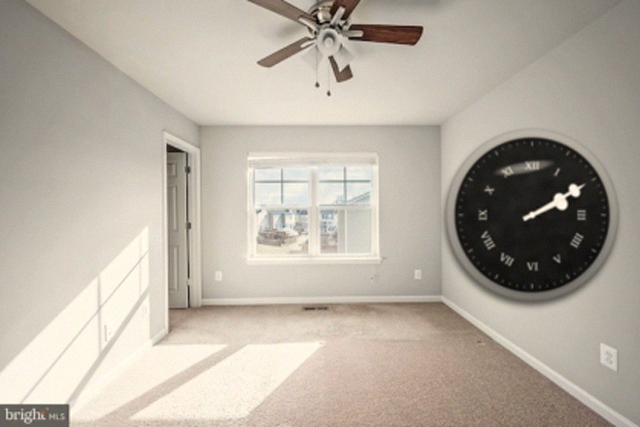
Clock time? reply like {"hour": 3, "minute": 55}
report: {"hour": 2, "minute": 10}
